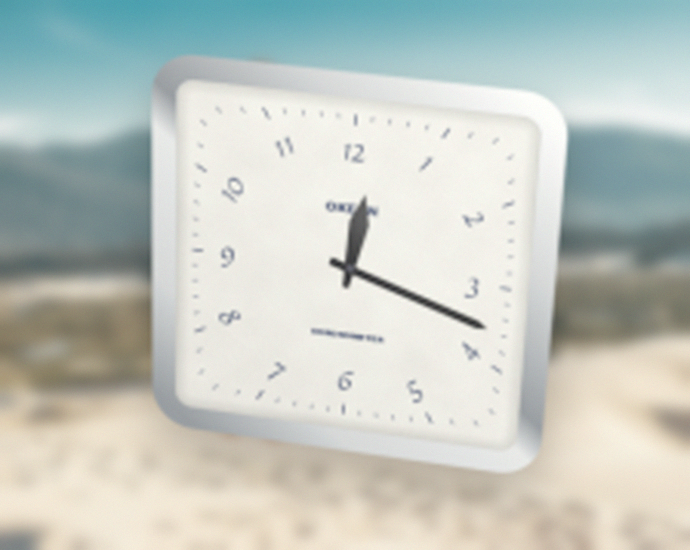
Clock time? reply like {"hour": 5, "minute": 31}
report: {"hour": 12, "minute": 18}
